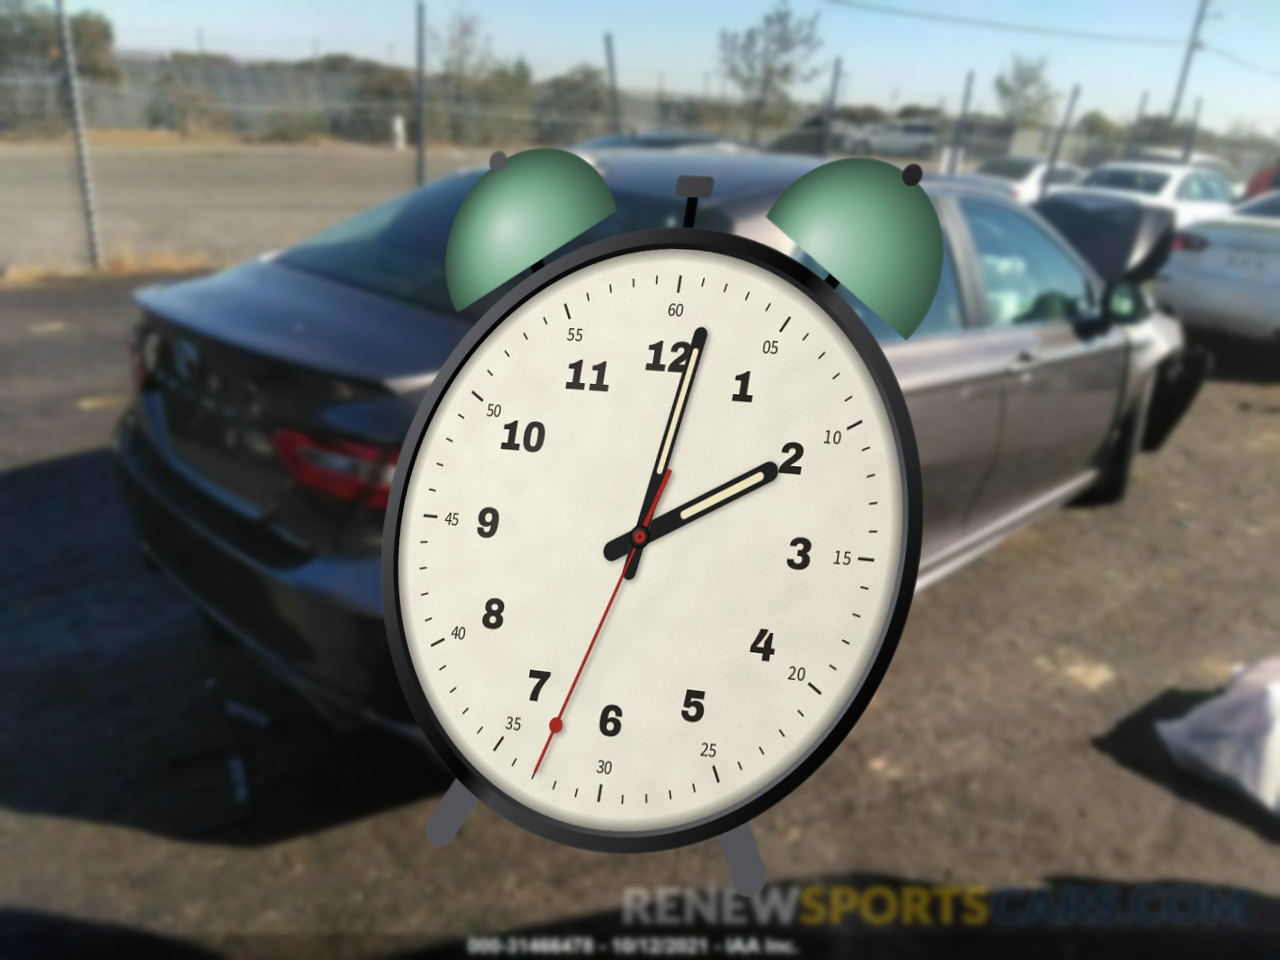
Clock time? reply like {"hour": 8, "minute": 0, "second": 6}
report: {"hour": 2, "minute": 1, "second": 33}
